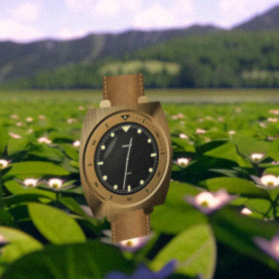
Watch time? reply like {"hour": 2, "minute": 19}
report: {"hour": 12, "minute": 32}
